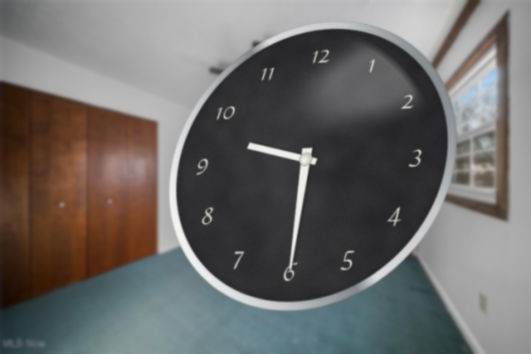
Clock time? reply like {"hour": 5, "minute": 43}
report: {"hour": 9, "minute": 30}
